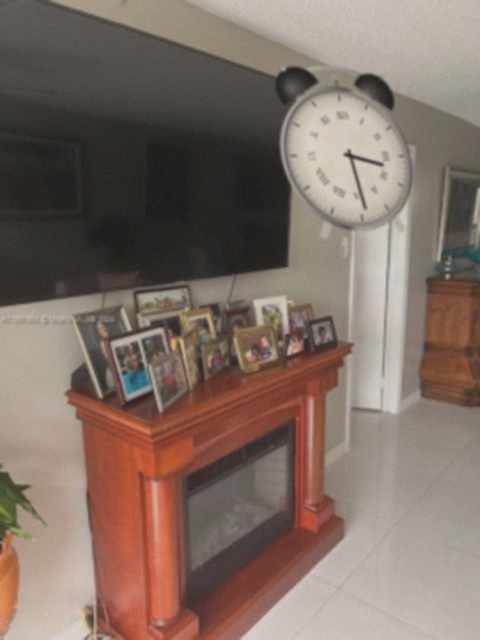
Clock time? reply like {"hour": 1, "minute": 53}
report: {"hour": 3, "minute": 29}
